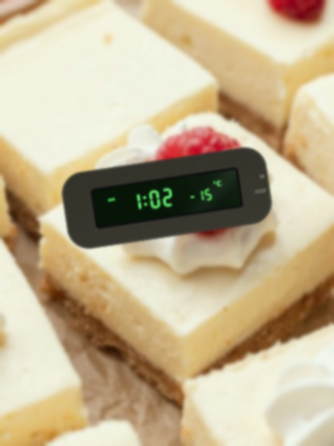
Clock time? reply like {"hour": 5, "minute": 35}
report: {"hour": 1, "minute": 2}
